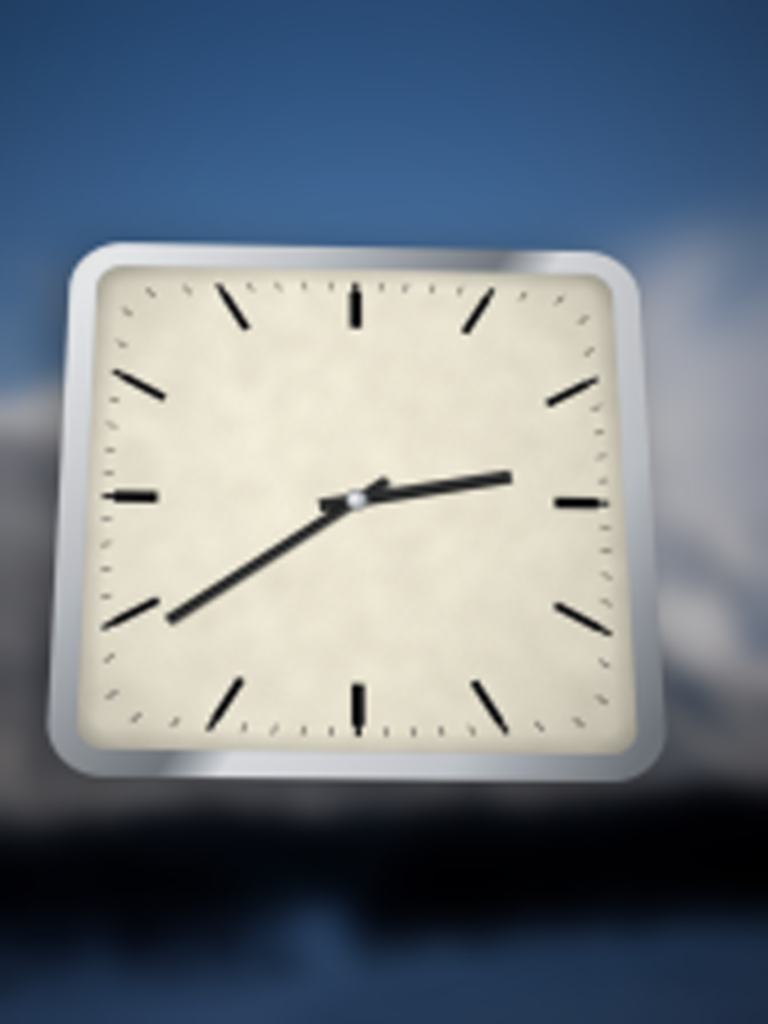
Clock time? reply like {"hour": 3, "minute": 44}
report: {"hour": 2, "minute": 39}
